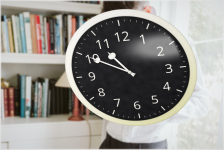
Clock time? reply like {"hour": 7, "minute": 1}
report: {"hour": 10, "minute": 50}
